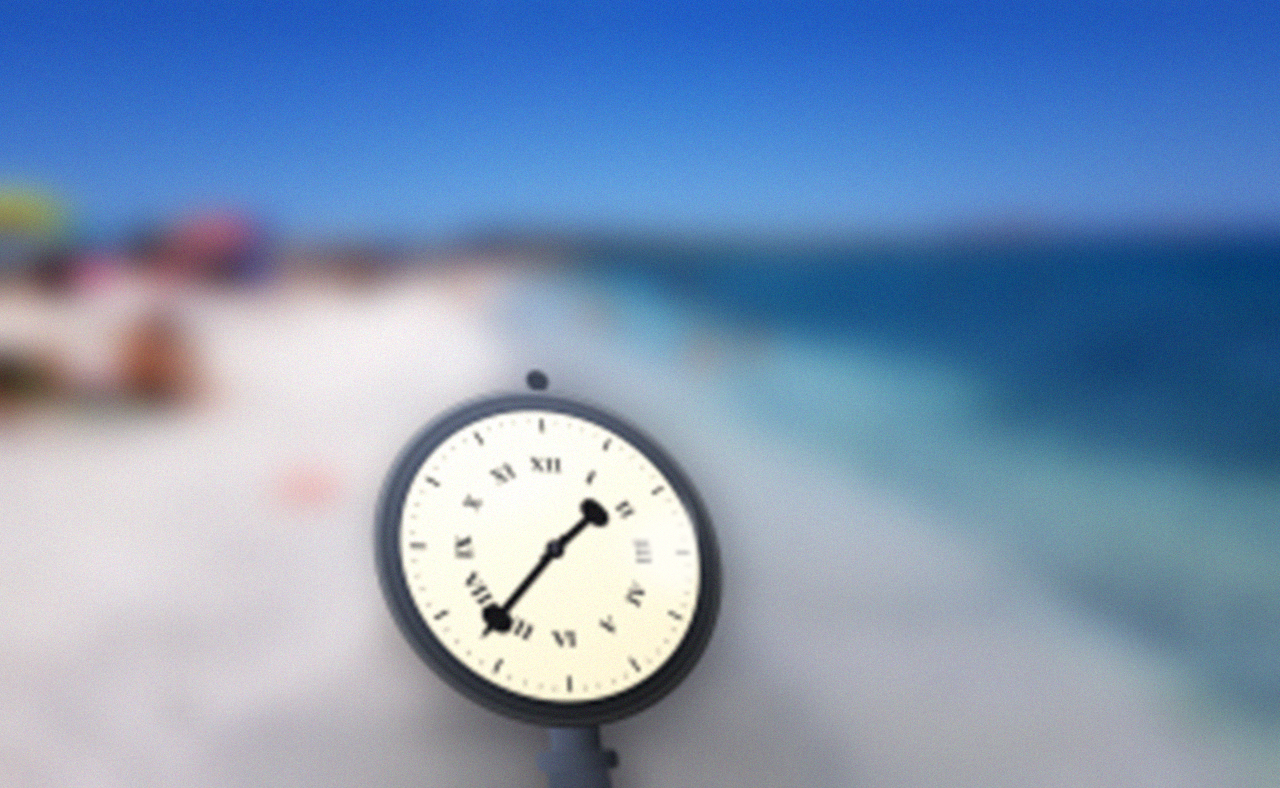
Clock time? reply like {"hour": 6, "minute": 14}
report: {"hour": 1, "minute": 37}
